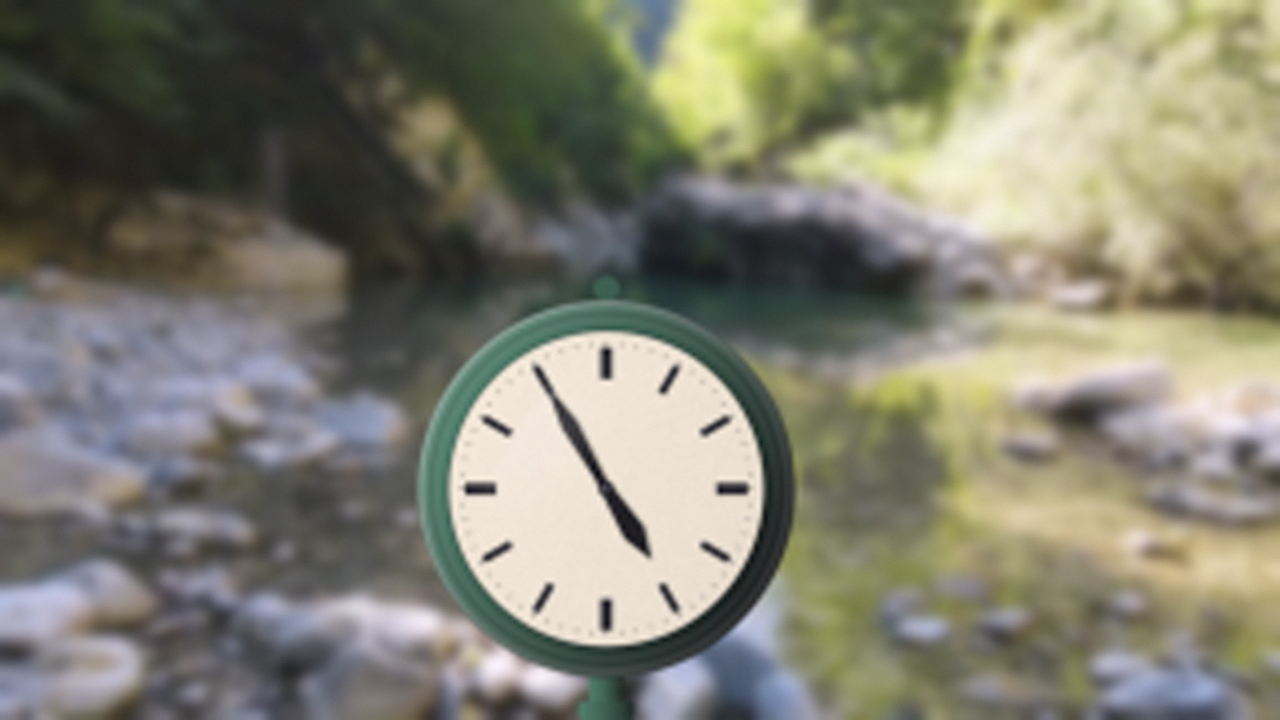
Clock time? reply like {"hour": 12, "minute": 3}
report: {"hour": 4, "minute": 55}
